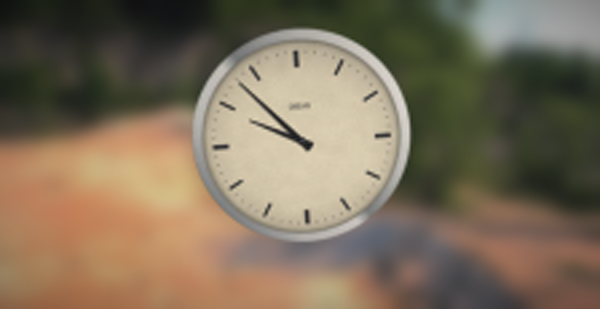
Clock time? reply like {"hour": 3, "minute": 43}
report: {"hour": 9, "minute": 53}
